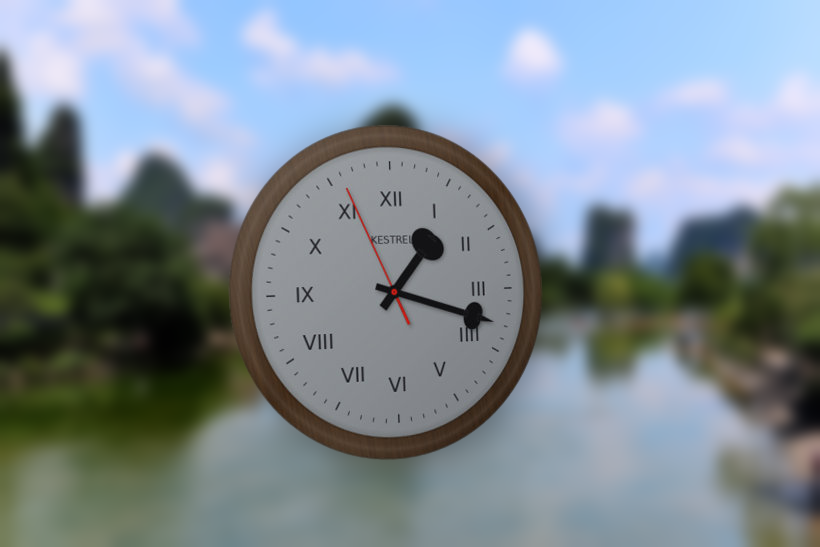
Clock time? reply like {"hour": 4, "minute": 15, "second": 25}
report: {"hour": 1, "minute": 17, "second": 56}
